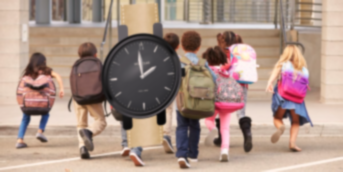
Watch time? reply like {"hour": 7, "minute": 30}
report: {"hour": 1, "minute": 59}
